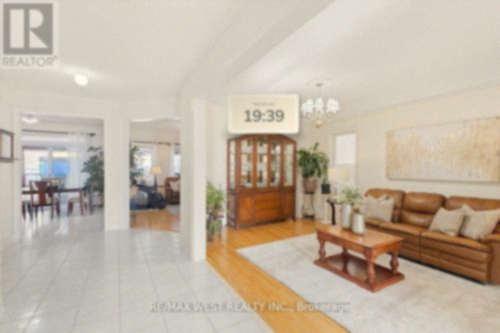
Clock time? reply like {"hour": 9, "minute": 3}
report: {"hour": 19, "minute": 39}
